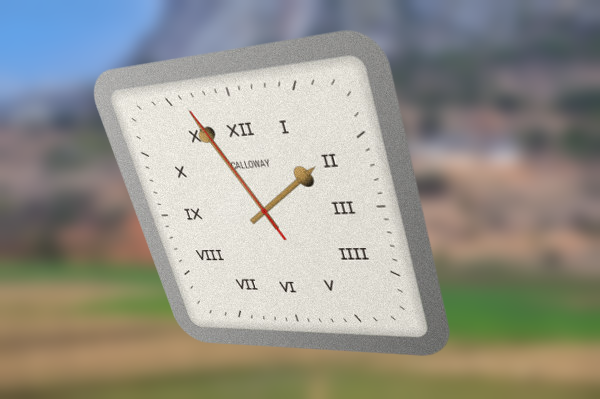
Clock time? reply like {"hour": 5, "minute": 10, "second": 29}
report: {"hour": 1, "minute": 55, "second": 56}
